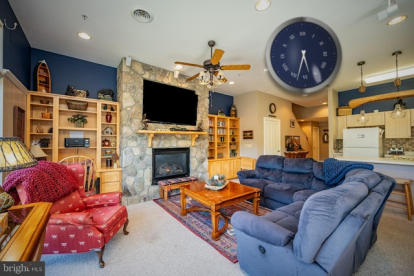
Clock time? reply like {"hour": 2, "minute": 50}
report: {"hour": 5, "minute": 33}
